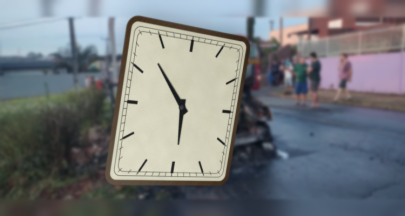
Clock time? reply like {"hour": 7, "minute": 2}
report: {"hour": 5, "minute": 53}
